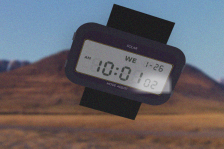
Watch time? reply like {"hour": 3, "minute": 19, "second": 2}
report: {"hour": 10, "minute": 1, "second": 2}
